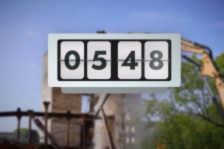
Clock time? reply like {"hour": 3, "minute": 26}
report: {"hour": 5, "minute": 48}
